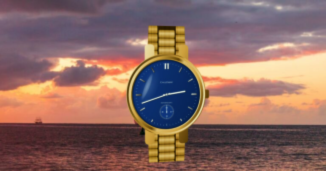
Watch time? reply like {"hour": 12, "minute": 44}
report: {"hour": 2, "minute": 42}
